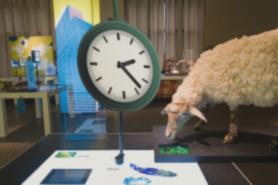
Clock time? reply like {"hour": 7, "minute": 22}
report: {"hour": 2, "minute": 23}
